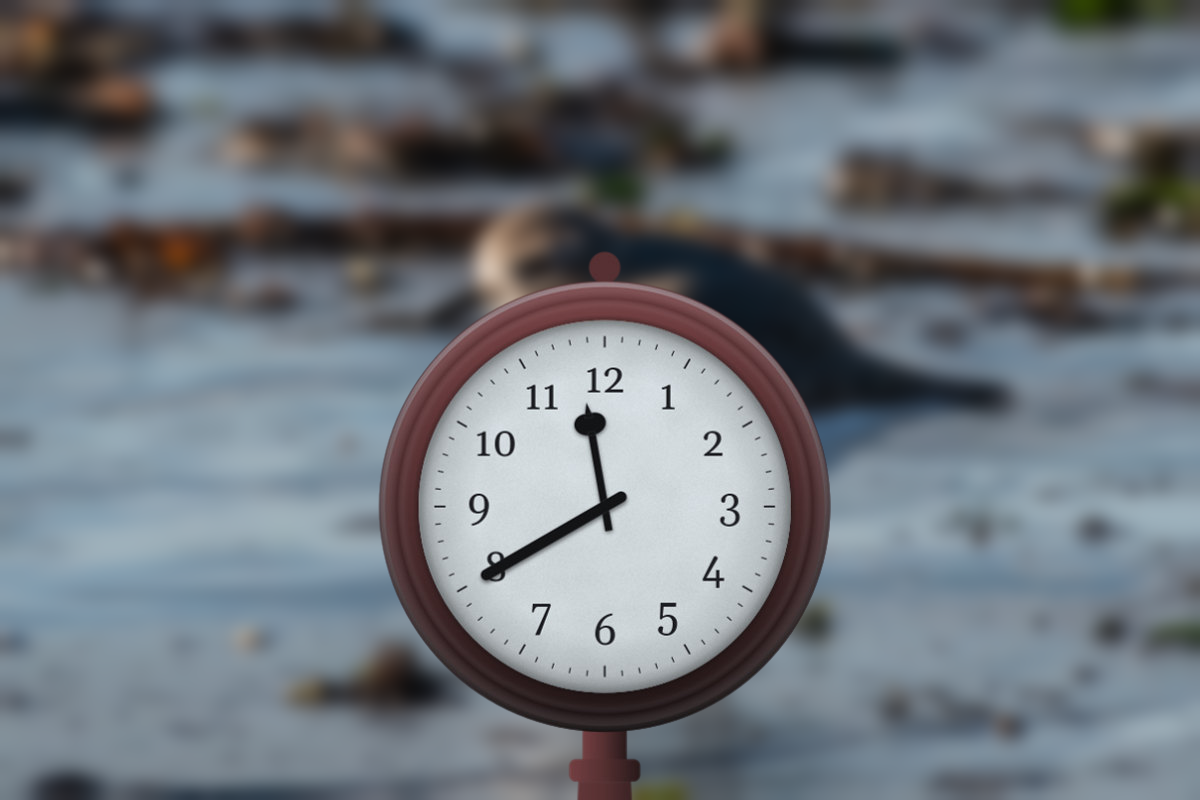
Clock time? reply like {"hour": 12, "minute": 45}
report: {"hour": 11, "minute": 40}
